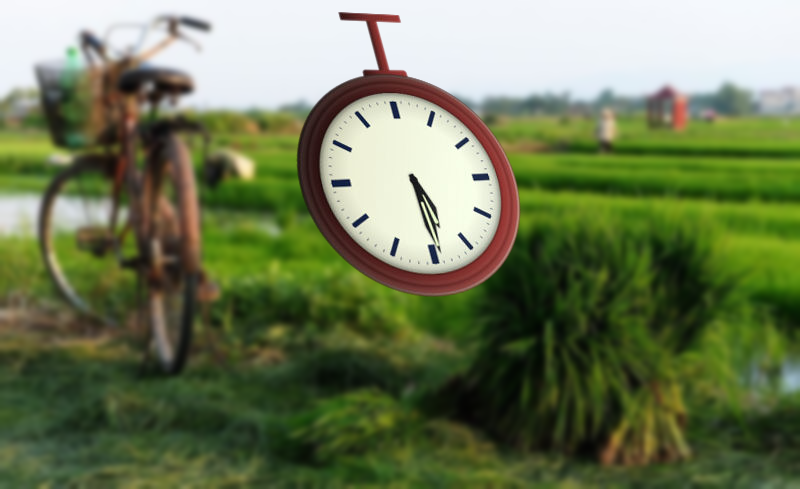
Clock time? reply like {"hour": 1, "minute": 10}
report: {"hour": 5, "minute": 29}
